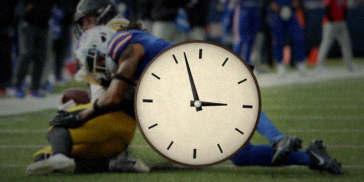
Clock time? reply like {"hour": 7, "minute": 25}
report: {"hour": 2, "minute": 57}
